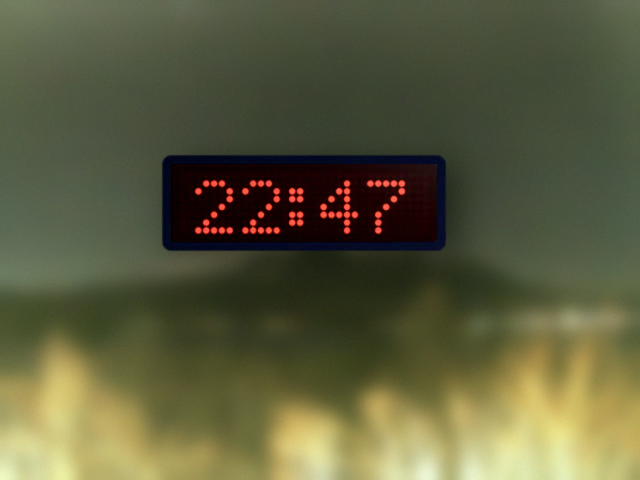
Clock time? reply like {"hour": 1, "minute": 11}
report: {"hour": 22, "minute": 47}
